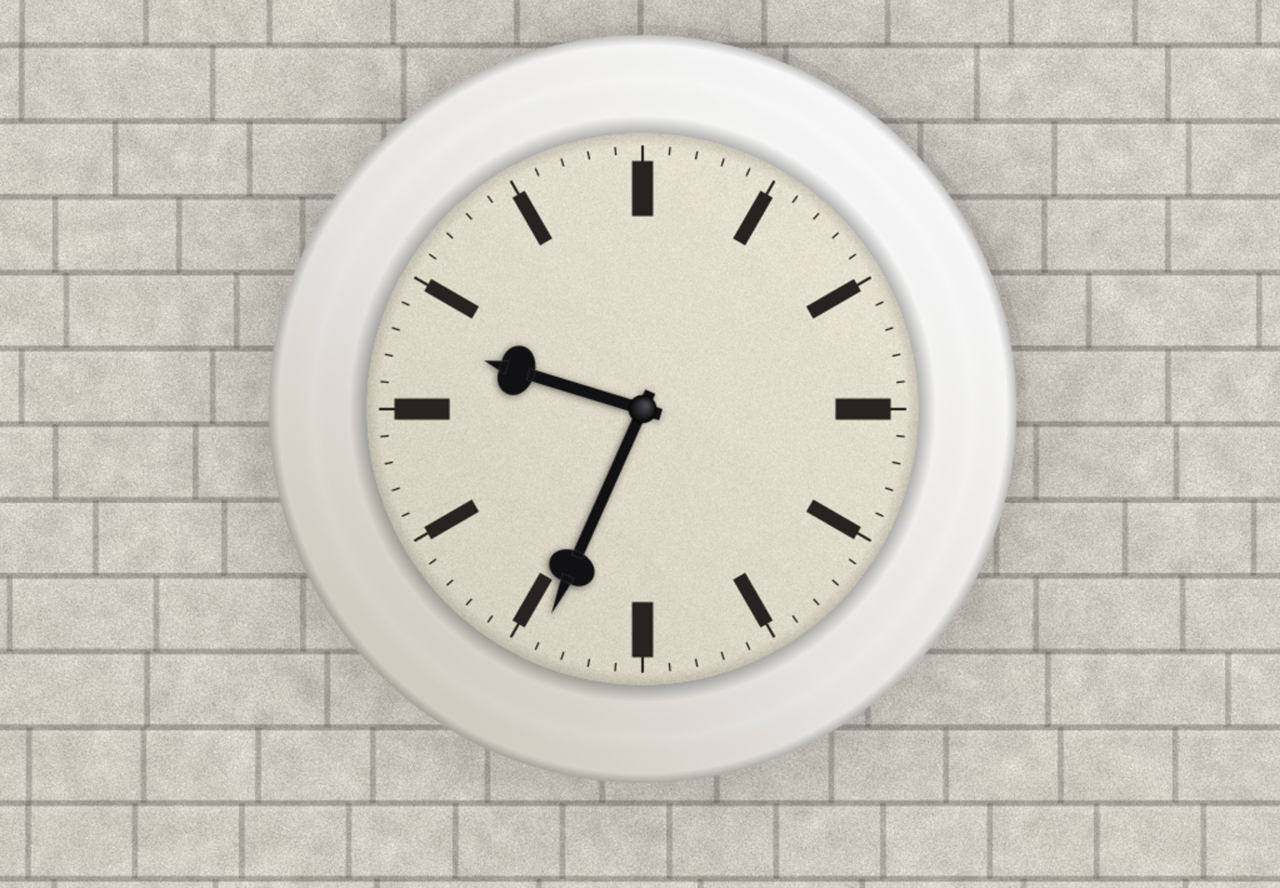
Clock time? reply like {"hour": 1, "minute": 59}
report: {"hour": 9, "minute": 34}
